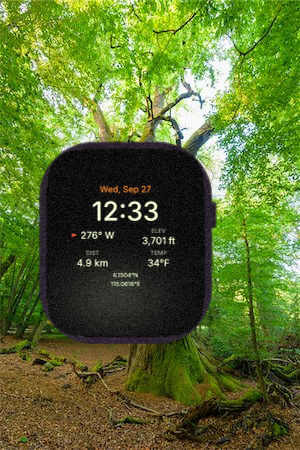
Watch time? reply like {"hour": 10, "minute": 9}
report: {"hour": 12, "minute": 33}
